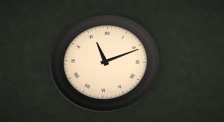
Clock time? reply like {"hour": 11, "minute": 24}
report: {"hour": 11, "minute": 11}
